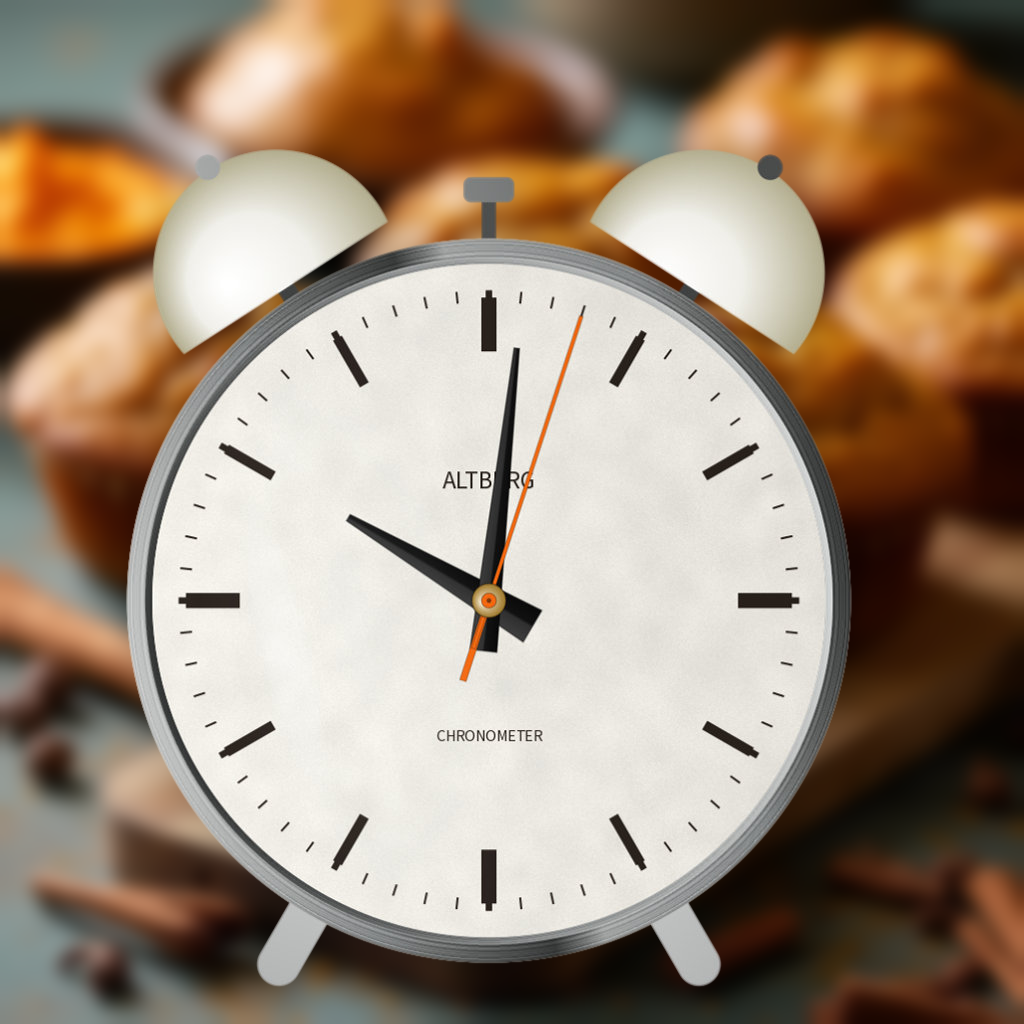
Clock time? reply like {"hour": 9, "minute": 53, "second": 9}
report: {"hour": 10, "minute": 1, "second": 3}
